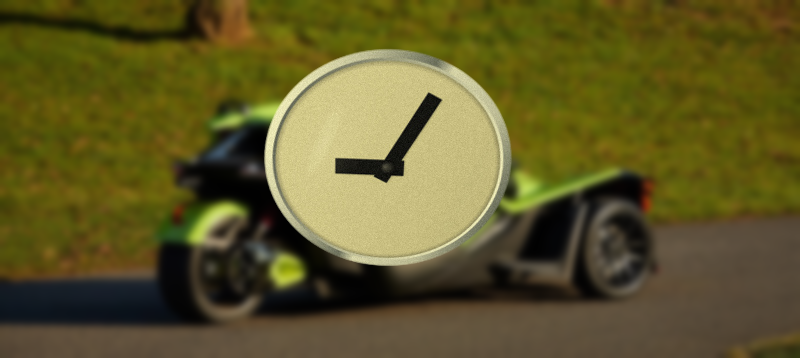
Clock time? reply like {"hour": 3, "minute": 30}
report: {"hour": 9, "minute": 5}
